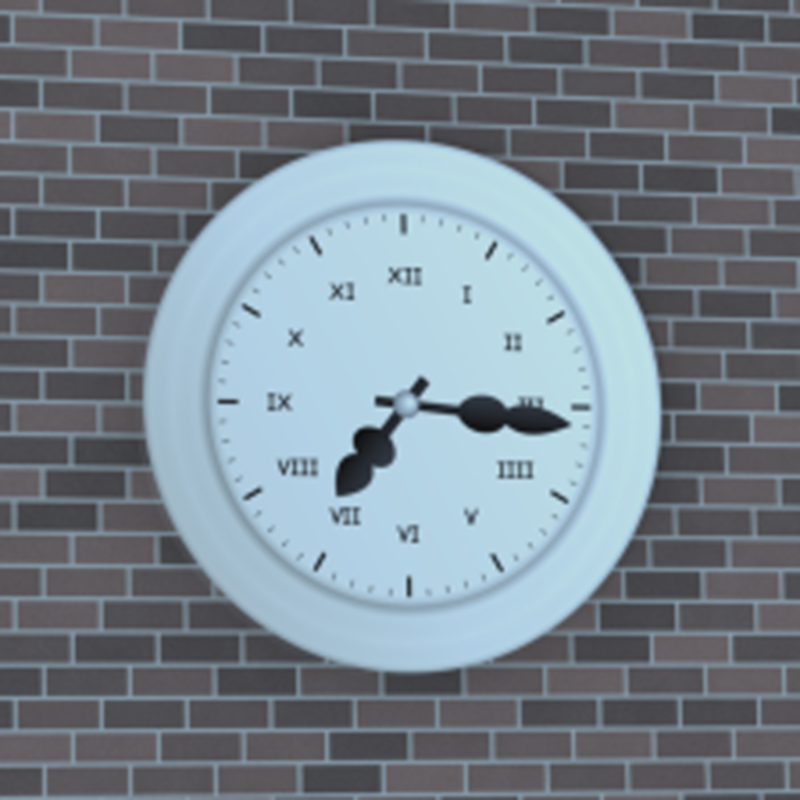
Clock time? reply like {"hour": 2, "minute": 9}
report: {"hour": 7, "minute": 16}
